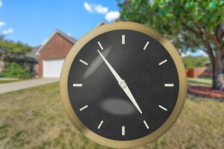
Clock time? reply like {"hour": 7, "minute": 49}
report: {"hour": 4, "minute": 54}
